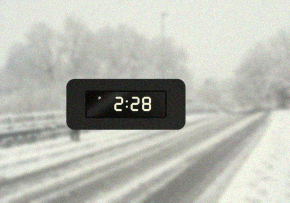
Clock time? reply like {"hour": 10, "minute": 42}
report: {"hour": 2, "minute": 28}
